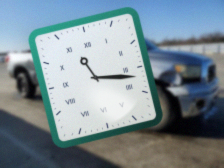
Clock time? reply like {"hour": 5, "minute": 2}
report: {"hour": 11, "minute": 17}
